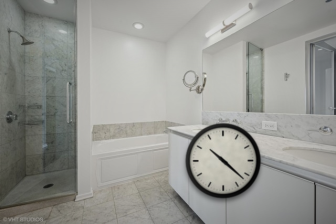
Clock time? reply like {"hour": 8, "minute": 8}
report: {"hour": 10, "minute": 22}
